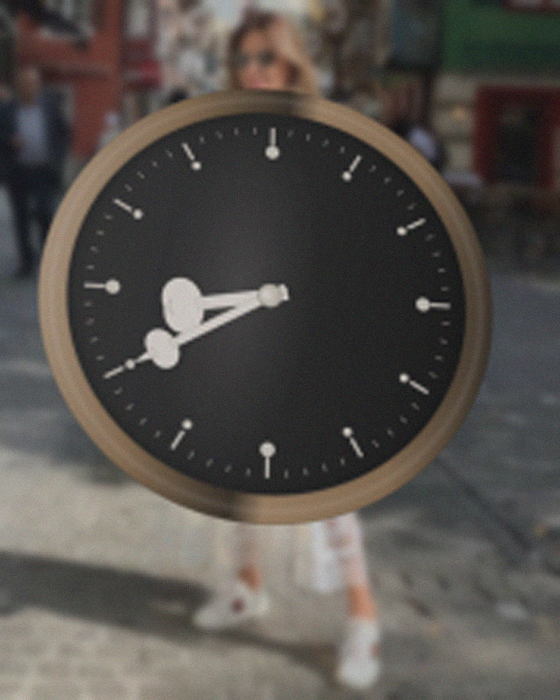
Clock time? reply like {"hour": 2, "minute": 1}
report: {"hour": 8, "minute": 40}
